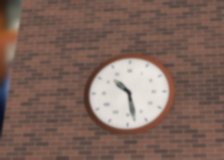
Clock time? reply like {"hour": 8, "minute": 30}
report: {"hour": 10, "minute": 28}
